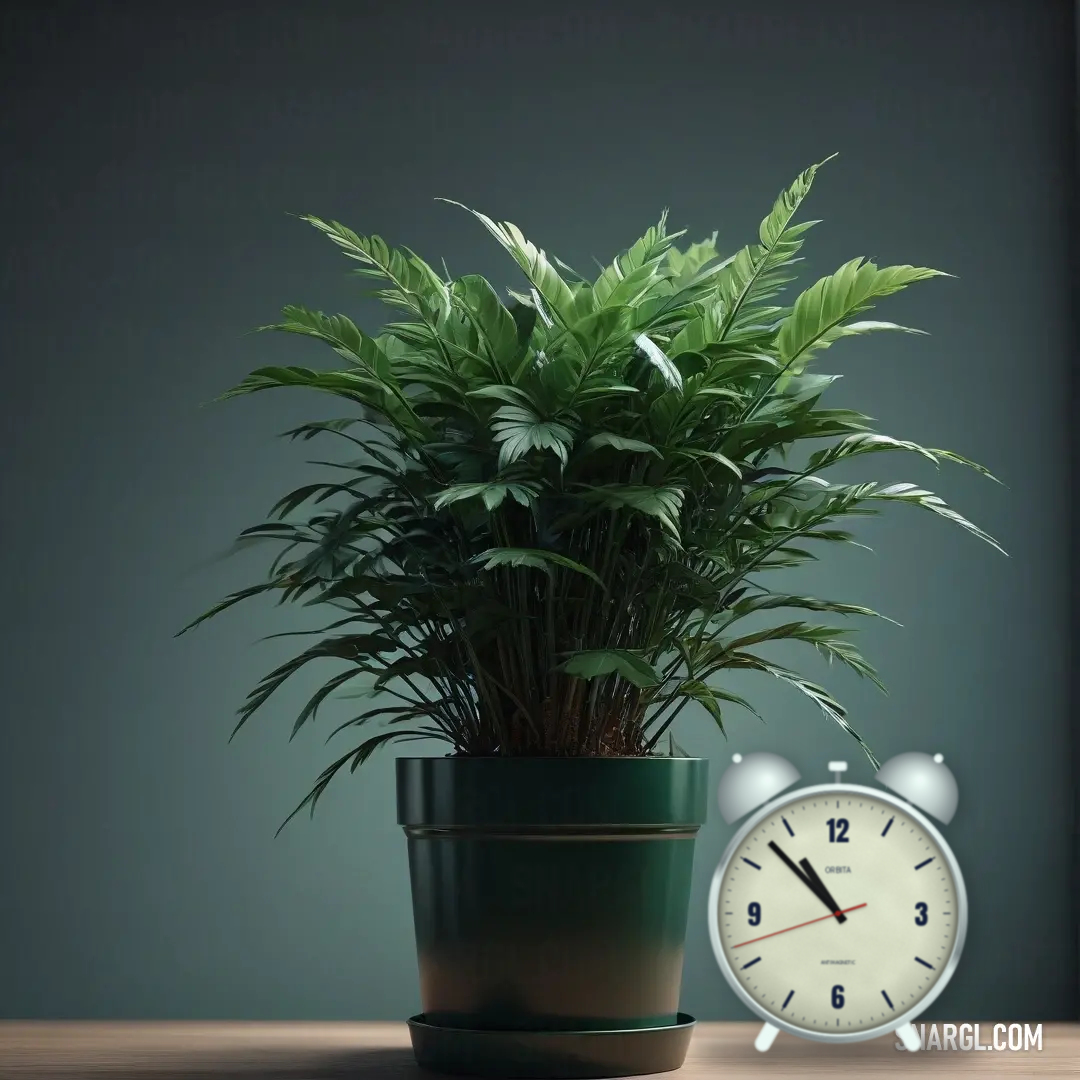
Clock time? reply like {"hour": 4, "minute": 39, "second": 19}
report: {"hour": 10, "minute": 52, "second": 42}
